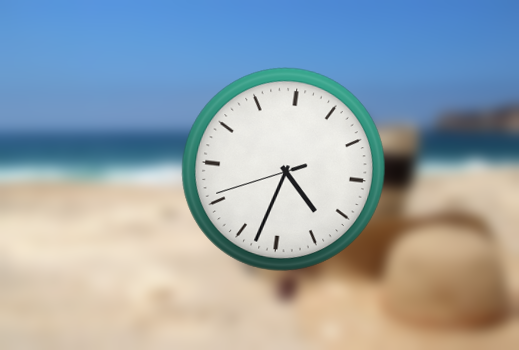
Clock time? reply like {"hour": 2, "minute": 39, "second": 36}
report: {"hour": 4, "minute": 32, "second": 41}
